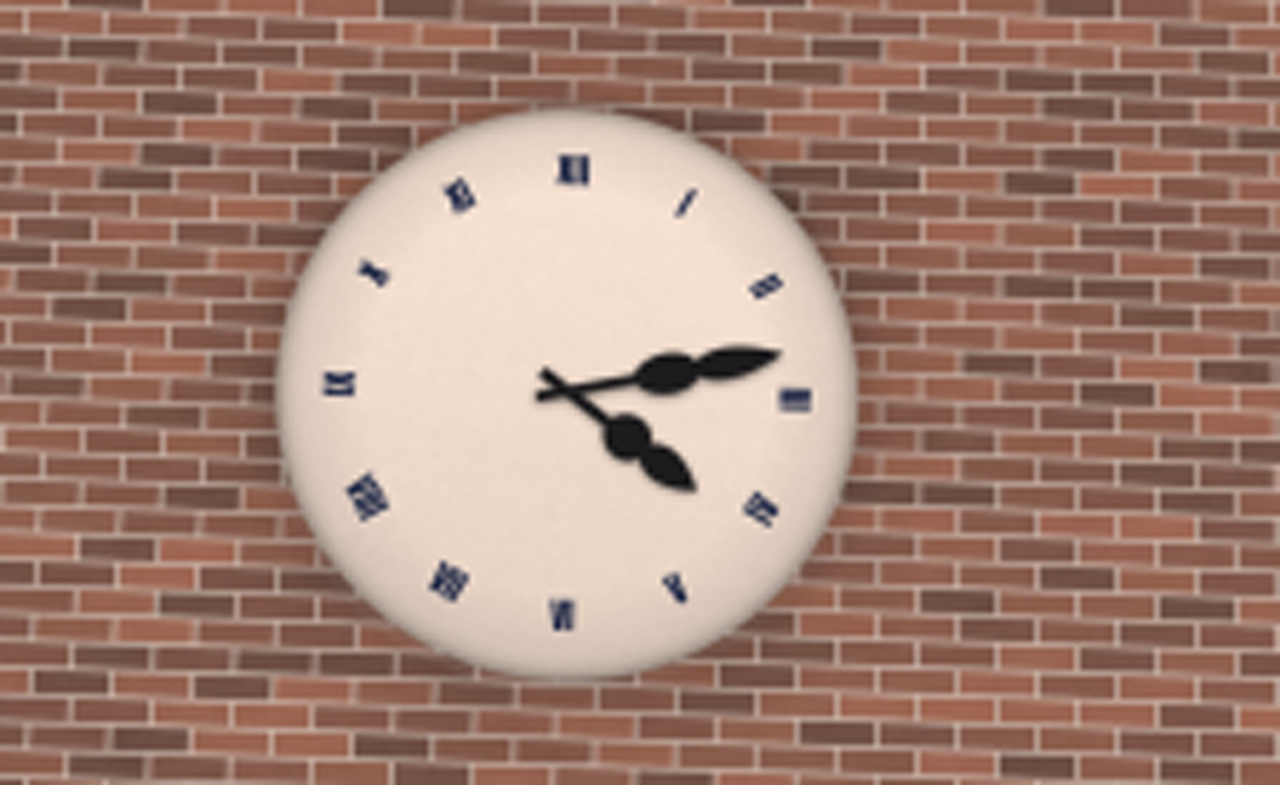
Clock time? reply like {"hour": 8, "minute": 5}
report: {"hour": 4, "minute": 13}
